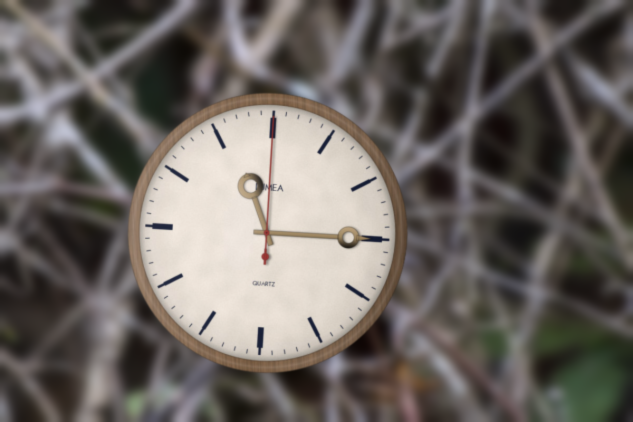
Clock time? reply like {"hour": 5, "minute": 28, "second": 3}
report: {"hour": 11, "minute": 15, "second": 0}
